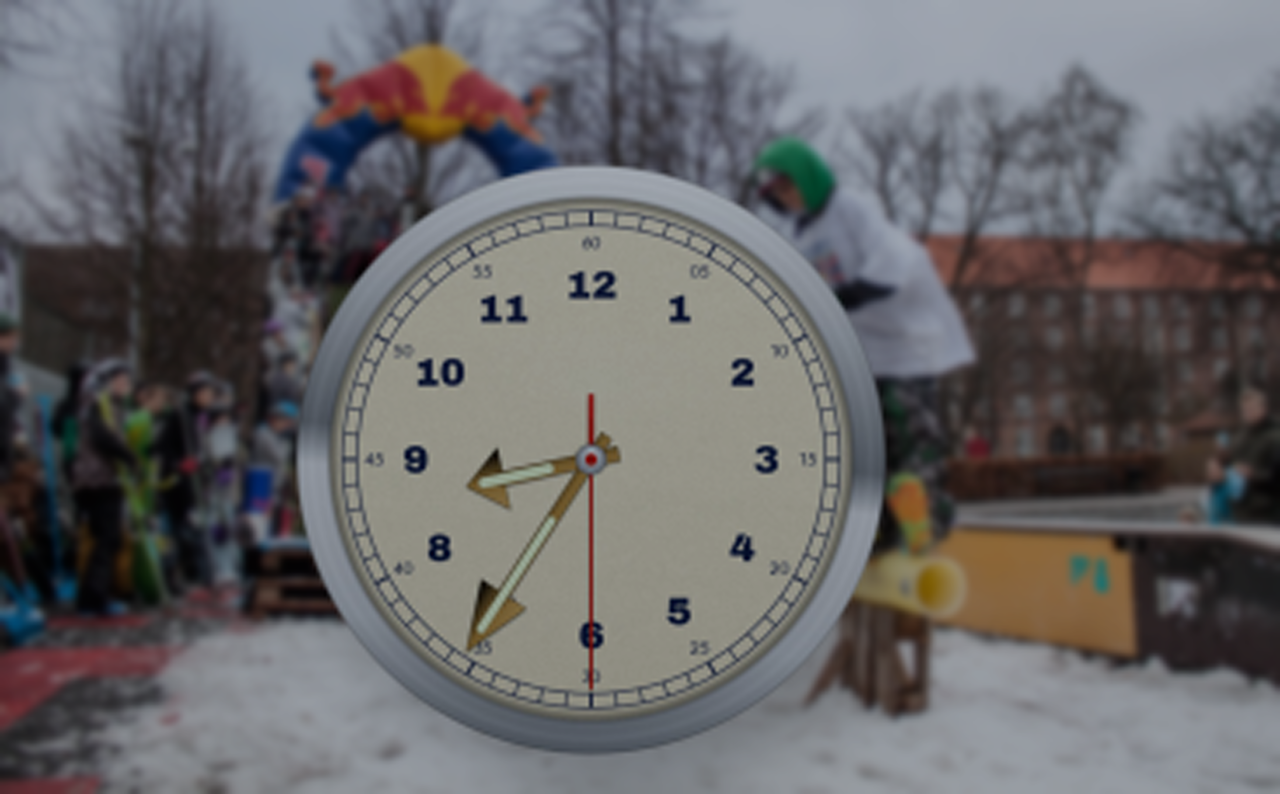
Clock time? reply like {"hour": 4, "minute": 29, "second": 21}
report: {"hour": 8, "minute": 35, "second": 30}
